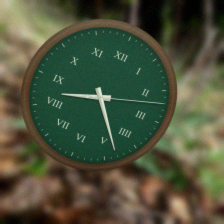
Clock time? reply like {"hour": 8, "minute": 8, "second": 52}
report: {"hour": 8, "minute": 23, "second": 12}
